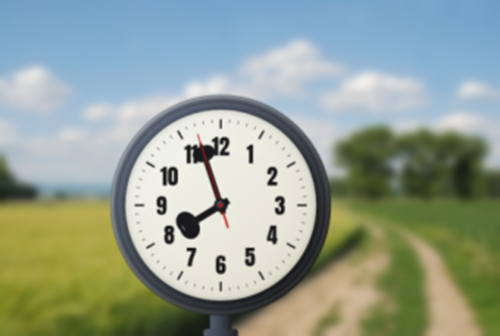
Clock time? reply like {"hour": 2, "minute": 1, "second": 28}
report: {"hour": 7, "minute": 56, "second": 57}
